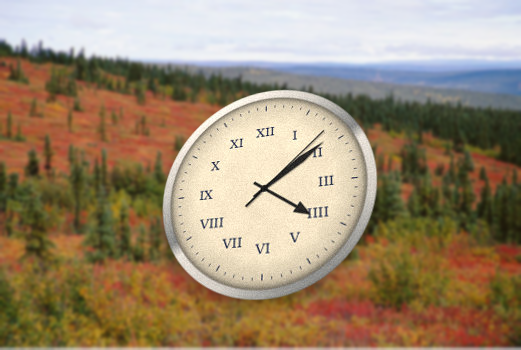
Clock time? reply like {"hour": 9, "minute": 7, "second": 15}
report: {"hour": 4, "minute": 9, "second": 8}
